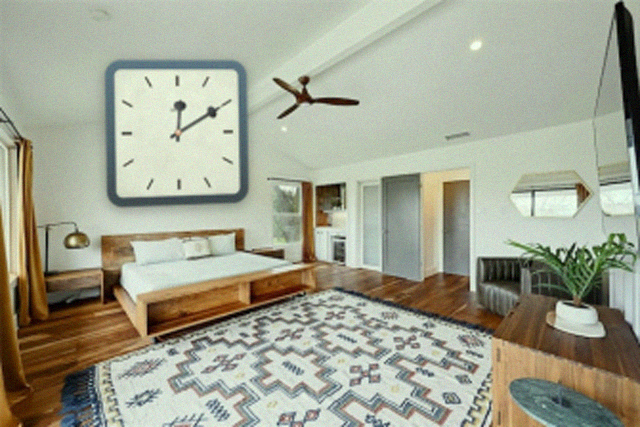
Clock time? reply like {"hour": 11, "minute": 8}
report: {"hour": 12, "minute": 10}
